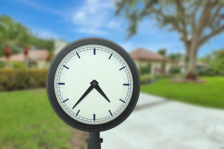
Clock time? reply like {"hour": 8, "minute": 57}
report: {"hour": 4, "minute": 37}
